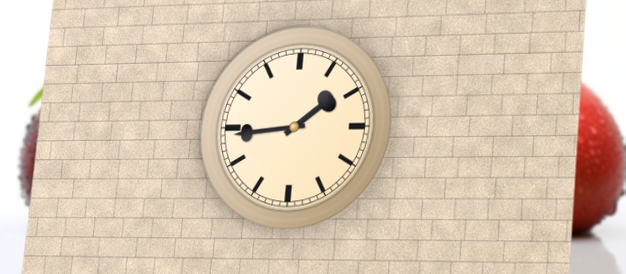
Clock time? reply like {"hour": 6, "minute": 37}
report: {"hour": 1, "minute": 44}
